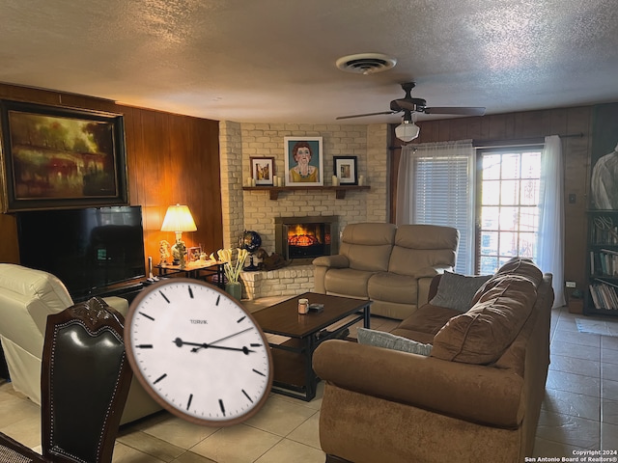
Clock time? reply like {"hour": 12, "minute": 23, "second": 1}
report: {"hour": 9, "minute": 16, "second": 12}
